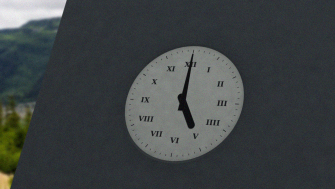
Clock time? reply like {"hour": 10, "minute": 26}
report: {"hour": 5, "minute": 0}
